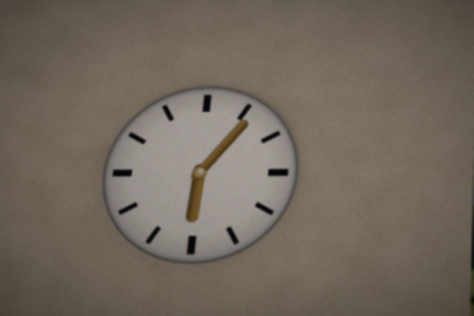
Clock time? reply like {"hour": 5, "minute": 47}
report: {"hour": 6, "minute": 6}
